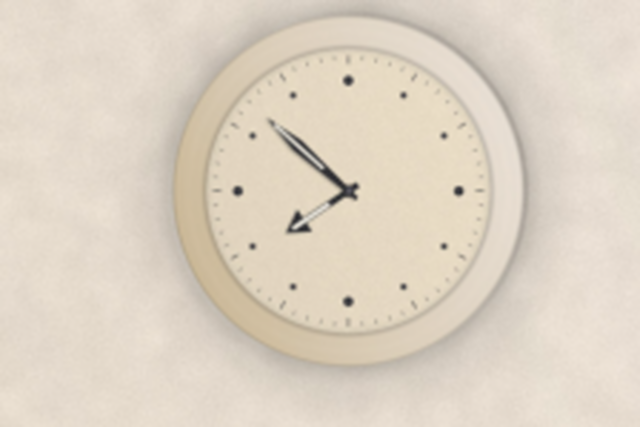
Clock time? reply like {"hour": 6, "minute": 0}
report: {"hour": 7, "minute": 52}
